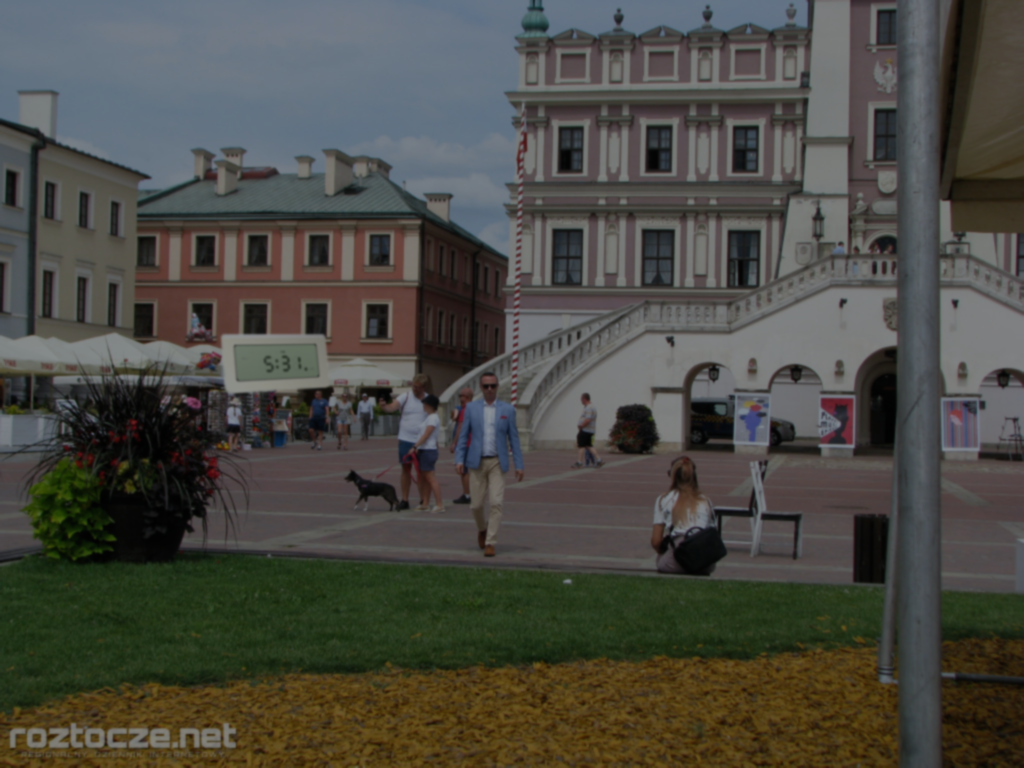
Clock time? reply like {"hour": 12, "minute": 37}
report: {"hour": 5, "minute": 31}
